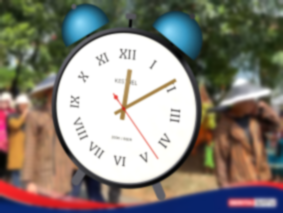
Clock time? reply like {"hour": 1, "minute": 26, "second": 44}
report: {"hour": 12, "minute": 9, "second": 23}
